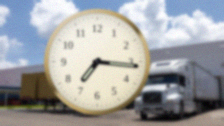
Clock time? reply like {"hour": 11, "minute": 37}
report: {"hour": 7, "minute": 16}
